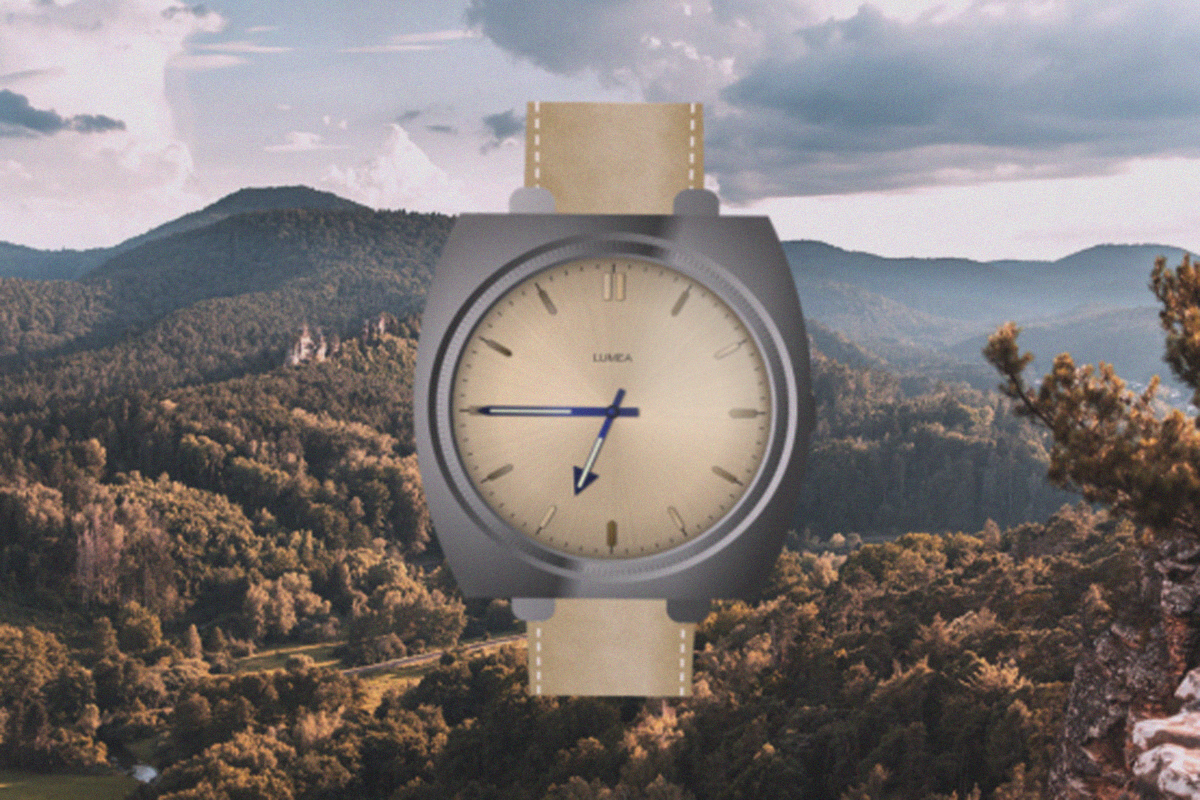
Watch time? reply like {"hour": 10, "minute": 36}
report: {"hour": 6, "minute": 45}
